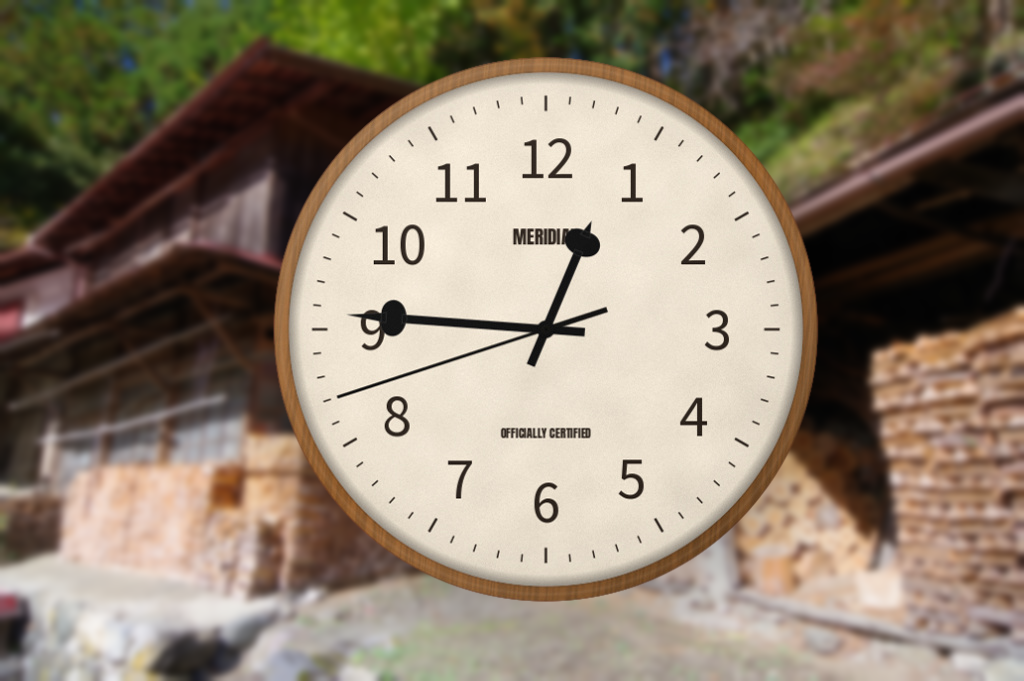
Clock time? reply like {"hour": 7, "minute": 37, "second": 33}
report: {"hour": 12, "minute": 45, "second": 42}
